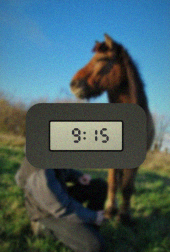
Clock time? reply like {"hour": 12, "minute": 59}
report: {"hour": 9, "minute": 15}
